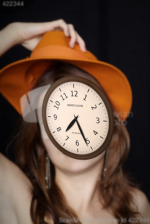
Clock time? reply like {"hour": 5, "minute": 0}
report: {"hour": 7, "minute": 26}
